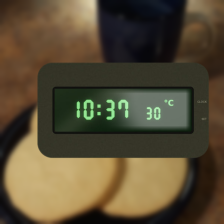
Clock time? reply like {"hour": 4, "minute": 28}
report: {"hour": 10, "minute": 37}
